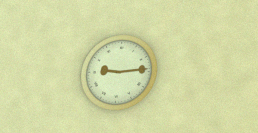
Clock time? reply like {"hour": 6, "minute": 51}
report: {"hour": 9, "minute": 14}
